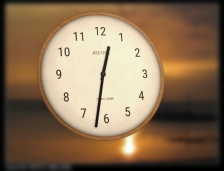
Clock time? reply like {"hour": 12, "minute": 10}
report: {"hour": 12, "minute": 32}
